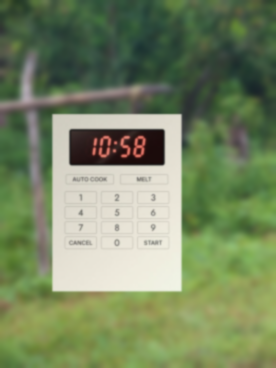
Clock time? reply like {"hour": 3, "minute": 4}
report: {"hour": 10, "minute": 58}
